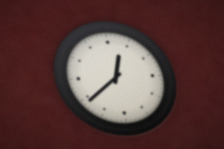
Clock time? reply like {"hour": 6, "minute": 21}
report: {"hour": 12, "minute": 39}
